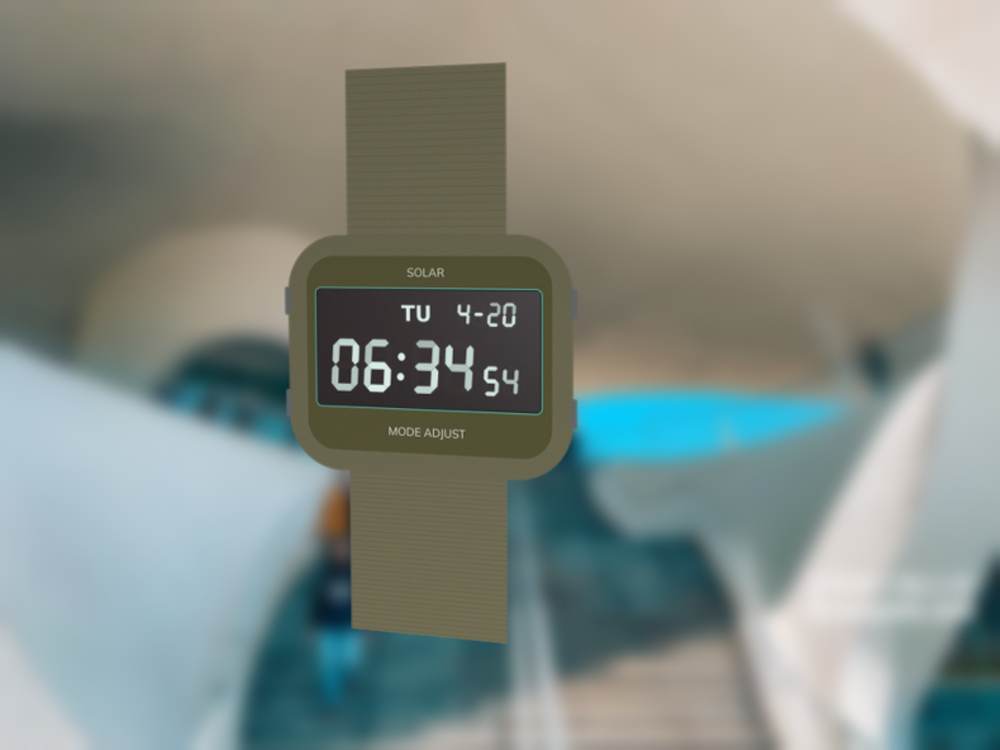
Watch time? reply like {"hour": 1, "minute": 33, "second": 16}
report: {"hour": 6, "minute": 34, "second": 54}
